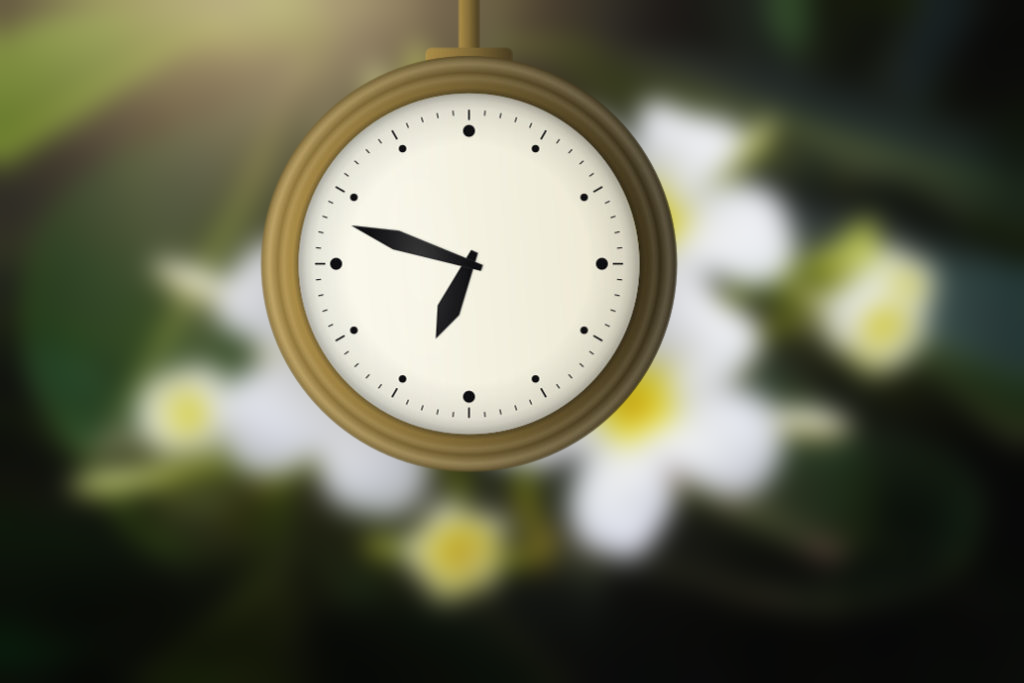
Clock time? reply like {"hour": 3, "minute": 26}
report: {"hour": 6, "minute": 48}
